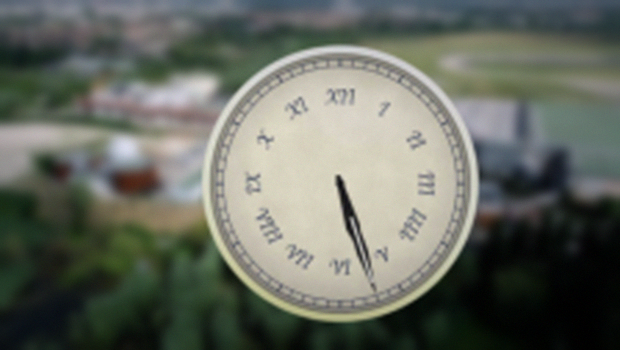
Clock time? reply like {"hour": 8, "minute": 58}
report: {"hour": 5, "minute": 27}
